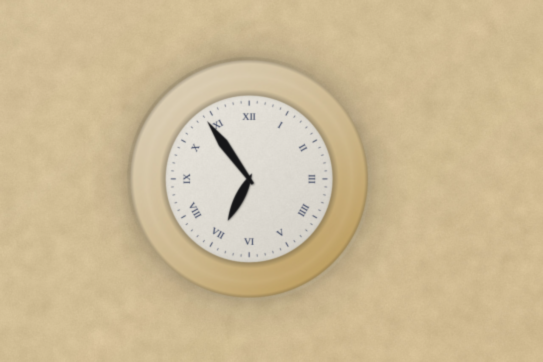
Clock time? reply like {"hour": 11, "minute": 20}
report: {"hour": 6, "minute": 54}
